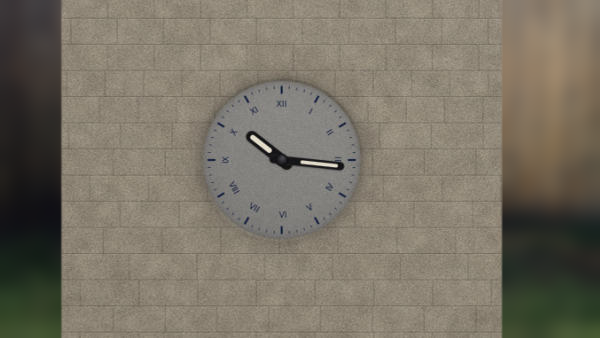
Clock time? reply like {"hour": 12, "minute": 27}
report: {"hour": 10, "minute": 16}
